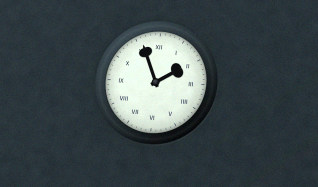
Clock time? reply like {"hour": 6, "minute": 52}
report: {"hour": 1, "minute": 56}
